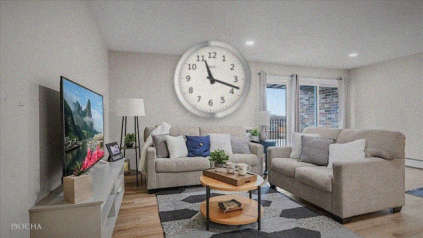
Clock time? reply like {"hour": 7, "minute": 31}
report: {"hour": 11, "minute": 18}
